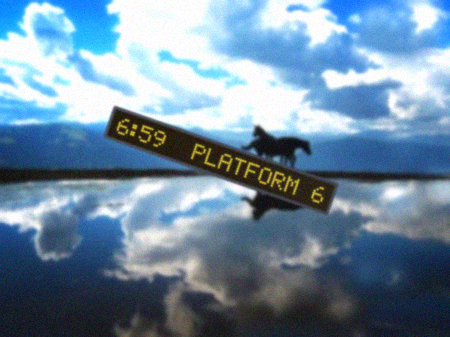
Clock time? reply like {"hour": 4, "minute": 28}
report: {"hour": 6, "minute": 59}
